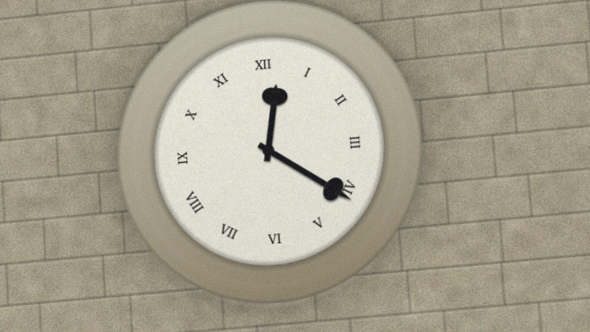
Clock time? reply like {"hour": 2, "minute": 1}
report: {"hour": 12, "minute": 21}
